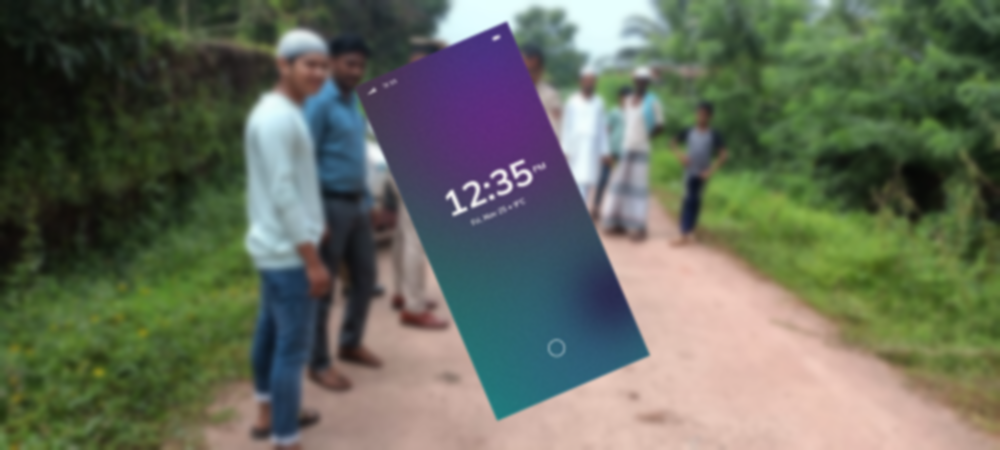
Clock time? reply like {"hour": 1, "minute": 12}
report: {"hour": 12, "minute": 35}
